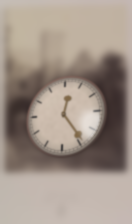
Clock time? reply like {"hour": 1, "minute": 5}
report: {"hour": 12, "minute": 24}
